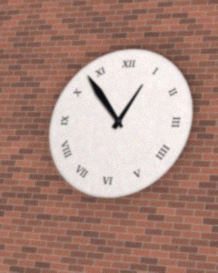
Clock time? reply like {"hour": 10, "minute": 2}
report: {"hour": 12, "minute": 53}
